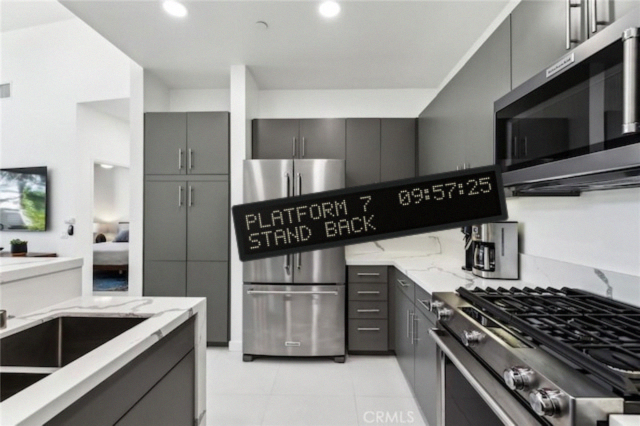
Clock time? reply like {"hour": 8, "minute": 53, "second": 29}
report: {"hour": 9, "minute": 57, "second": 25}
